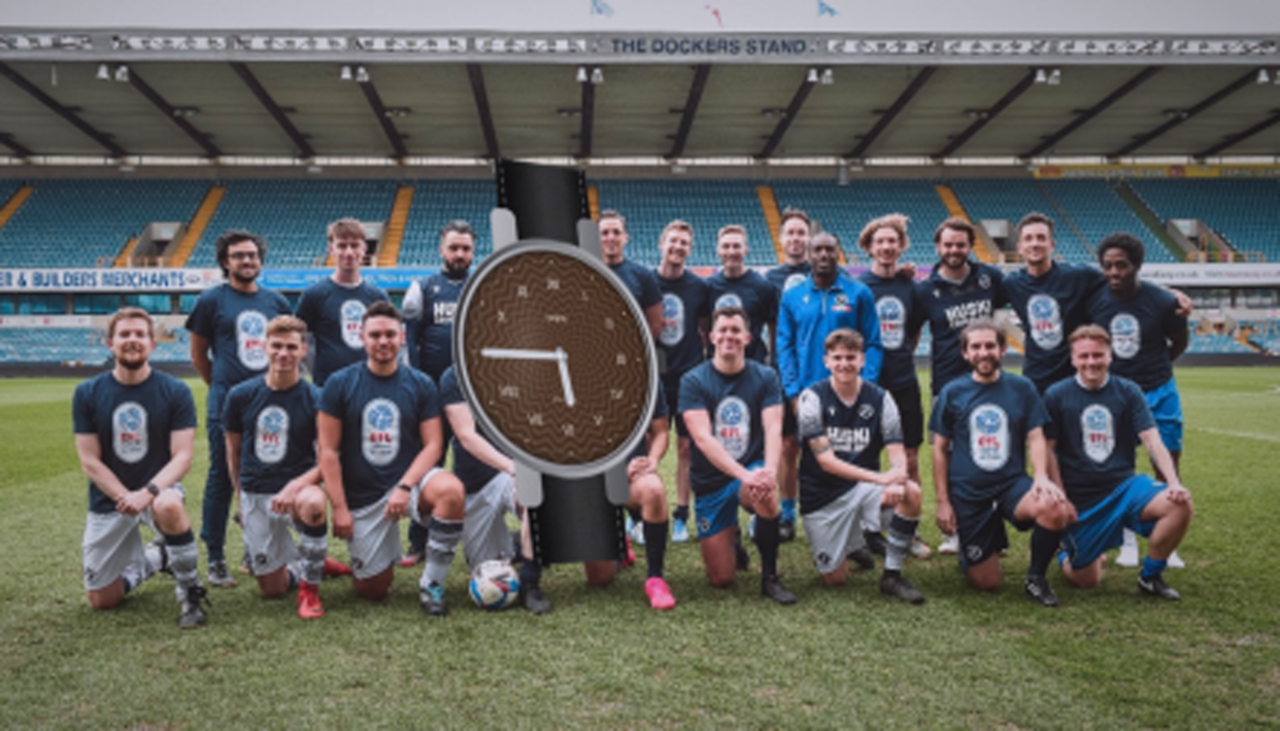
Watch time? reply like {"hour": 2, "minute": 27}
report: {"hour": 5, "minute": 45}
